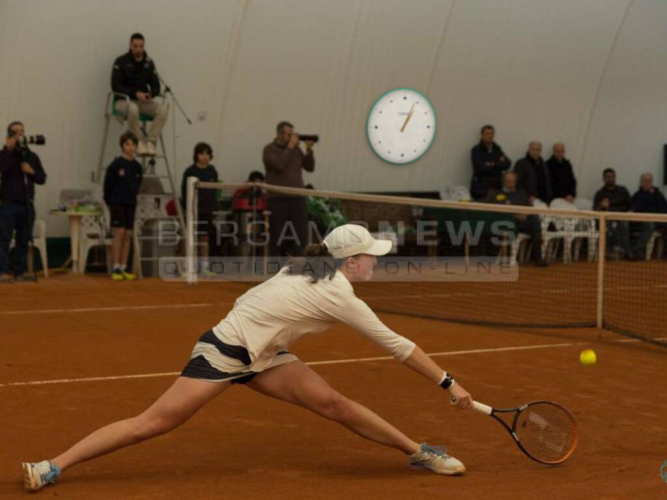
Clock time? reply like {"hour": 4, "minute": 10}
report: {"hour": 1, "minute": 4}
